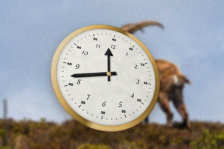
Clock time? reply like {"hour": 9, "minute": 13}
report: {"hour": 11, "minute": 42}
